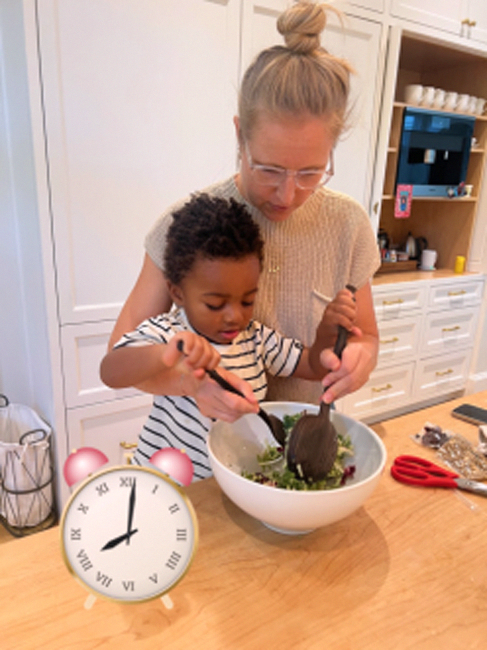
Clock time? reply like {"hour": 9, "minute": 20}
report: {"hour": 8, "minute": 1}
